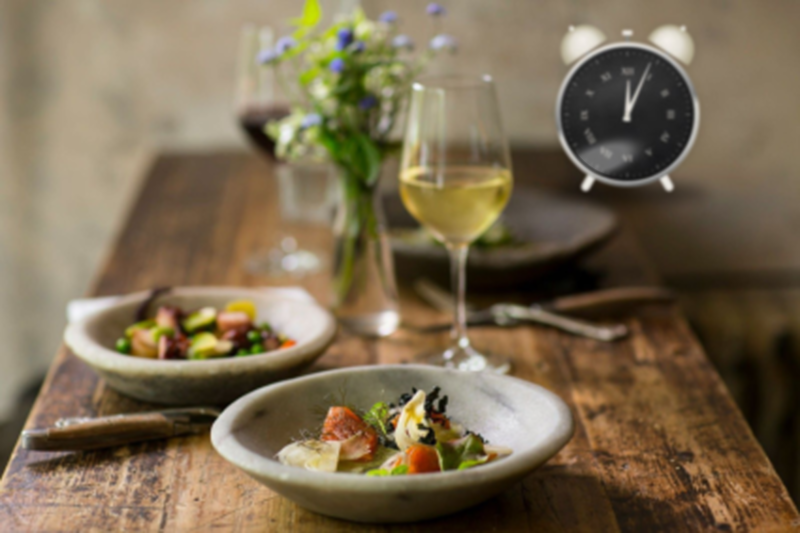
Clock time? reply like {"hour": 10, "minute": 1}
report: {"hour": 12, "minute": 4}
